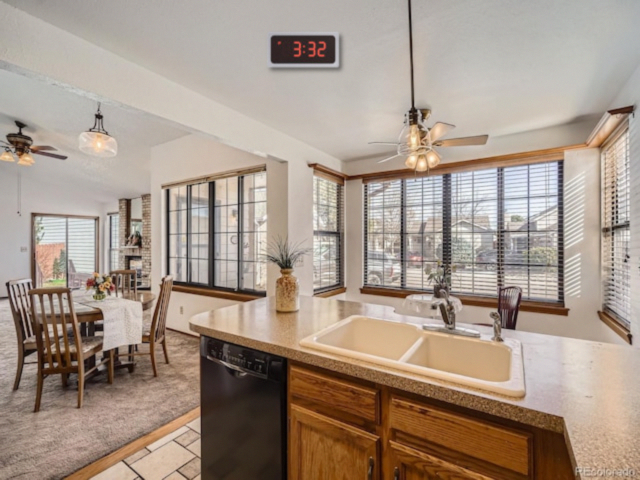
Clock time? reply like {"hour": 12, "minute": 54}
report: {"hour": 3, "minute": 32}
